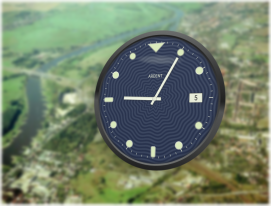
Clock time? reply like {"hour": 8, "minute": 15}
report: {"hour": 9, "minute": 5}
